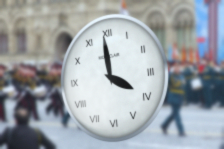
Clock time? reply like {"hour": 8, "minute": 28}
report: {"hour": 3, "minute": 59}
